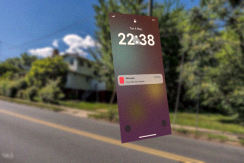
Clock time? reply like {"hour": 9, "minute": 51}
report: {"hour": 22, "minute": 38}
